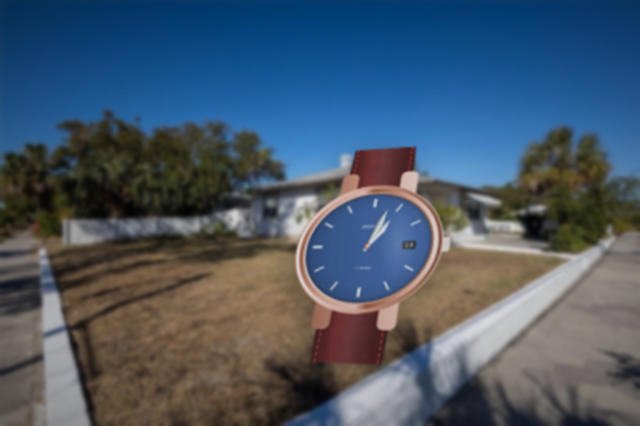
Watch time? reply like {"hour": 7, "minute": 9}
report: {"hour": 1, "minute": 3}
